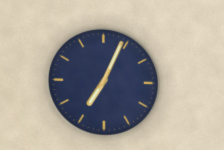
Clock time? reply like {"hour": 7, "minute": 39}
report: {"hour": 7, "minute": 4}
